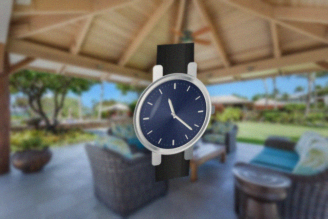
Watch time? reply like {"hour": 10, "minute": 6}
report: {"hour": 11, "minute": 22}
